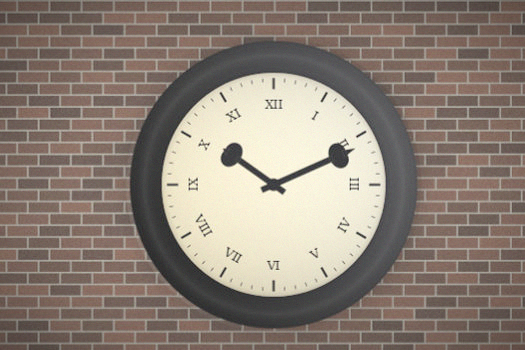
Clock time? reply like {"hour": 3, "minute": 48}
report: {"hour": 10, "minute": 11}
